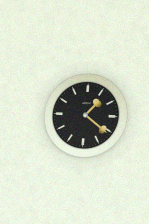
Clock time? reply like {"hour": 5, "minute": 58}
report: {"hour": 1, "minute": 21}
